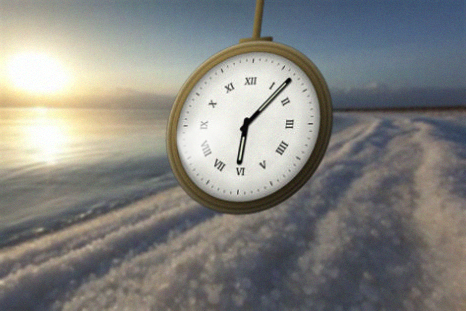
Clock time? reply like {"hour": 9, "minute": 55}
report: {"hour": 6, "minute": 7}
